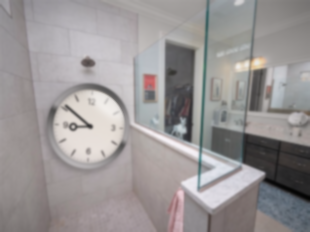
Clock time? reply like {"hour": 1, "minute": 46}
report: {"hour": 8, "minute": 51}
